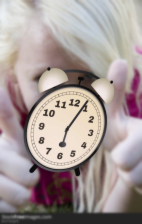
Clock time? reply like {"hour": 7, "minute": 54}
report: {"hour": 6, "minute": 4}
